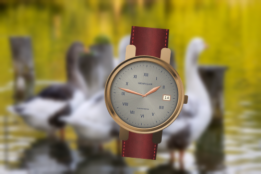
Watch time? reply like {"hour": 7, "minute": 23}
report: {"hour": 1, "minute": 47}
